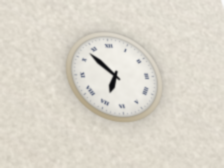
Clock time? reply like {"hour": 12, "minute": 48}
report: {"hour": 6, "minute": 53}
